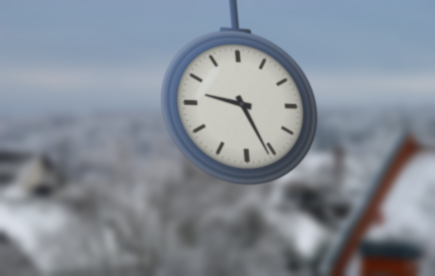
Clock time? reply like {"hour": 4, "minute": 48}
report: {"hour": 9, "minute": 26}
